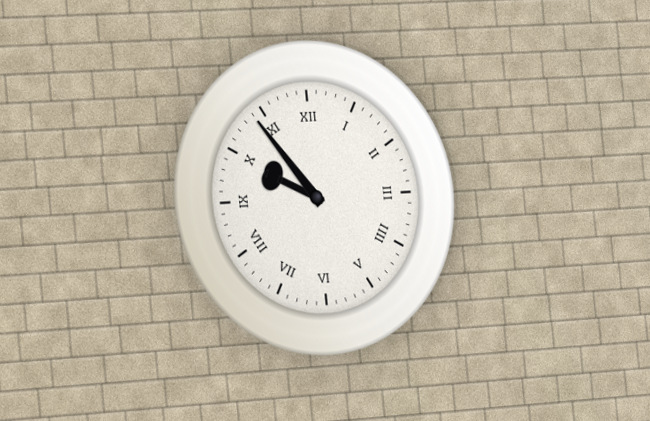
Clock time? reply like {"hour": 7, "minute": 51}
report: {"hour": 9, "minute": 54}
